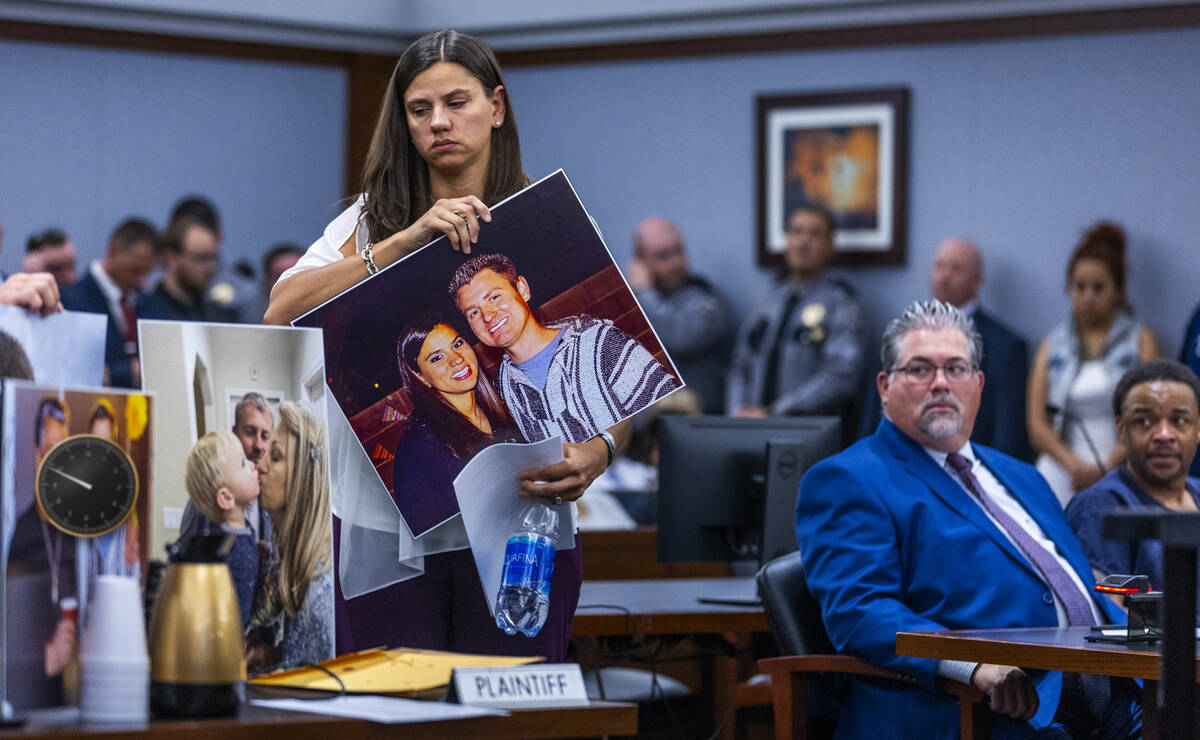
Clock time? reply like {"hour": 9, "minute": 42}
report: {"hour": 9, "minute": 49}
